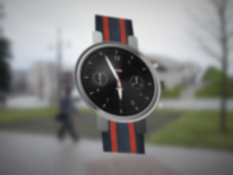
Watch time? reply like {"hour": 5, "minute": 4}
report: {"hour": 5, "minute": 56}
